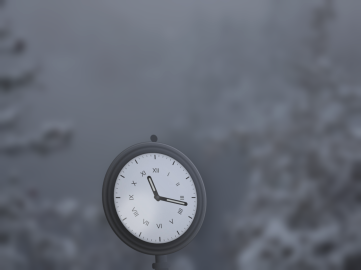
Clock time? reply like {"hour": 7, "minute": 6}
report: {"hour": 11, "minute": 17}
